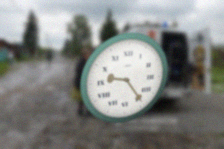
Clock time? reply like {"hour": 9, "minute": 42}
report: {"hour": 9, "minute": 24}
